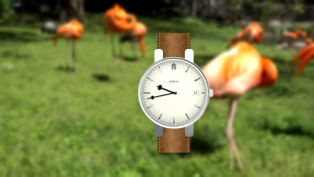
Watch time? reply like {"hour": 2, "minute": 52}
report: {"hour": 9, "minute": 43}
